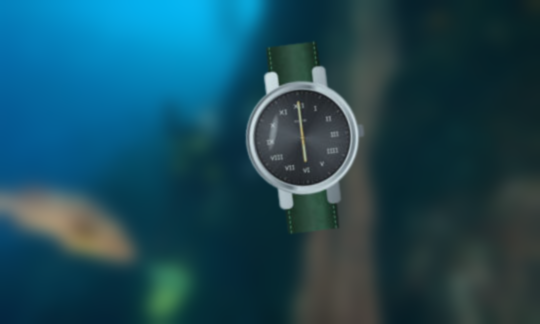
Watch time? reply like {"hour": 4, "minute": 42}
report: {"hour": 6, "minute": 0}
